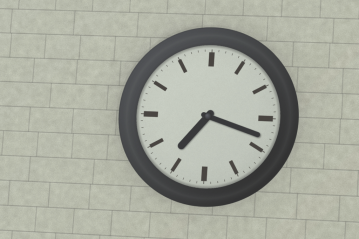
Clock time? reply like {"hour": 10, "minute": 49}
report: {"hour": 7, "minute": 18}
